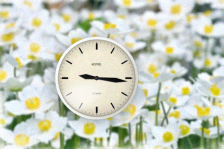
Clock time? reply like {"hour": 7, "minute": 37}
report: {"hour": 9, "minute": 16}
